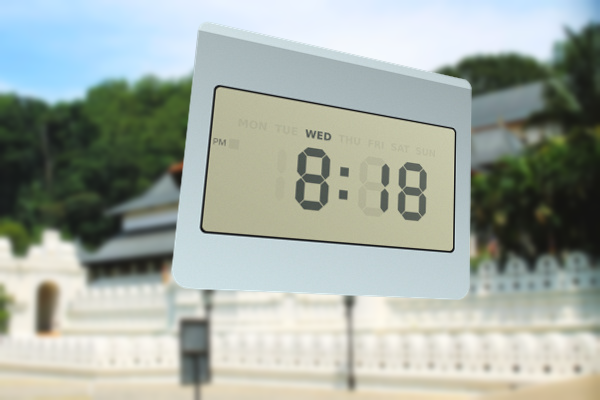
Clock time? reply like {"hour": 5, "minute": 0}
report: {"hour": 8, "minute": 18}
